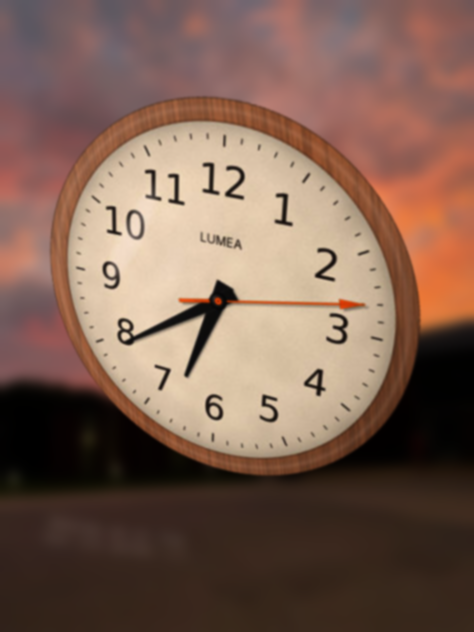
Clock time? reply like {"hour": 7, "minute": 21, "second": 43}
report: {"hour": 6, "minute": 39, "second": 13}
